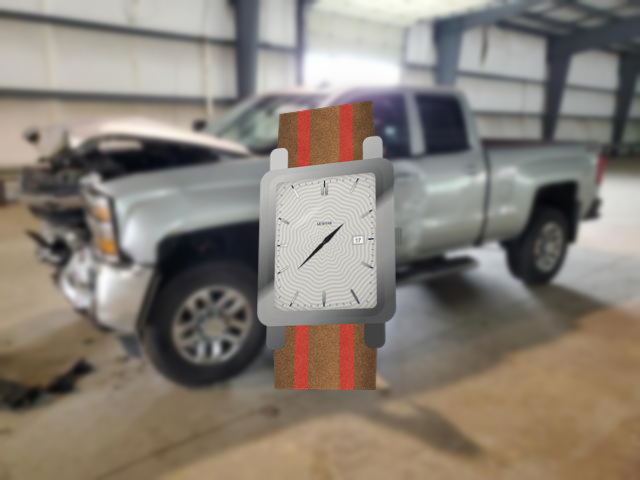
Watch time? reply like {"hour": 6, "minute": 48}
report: {"hour": 1, "minute": 38}
